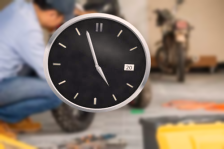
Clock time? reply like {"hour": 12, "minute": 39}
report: {"hour": 4, "minute": 57}
